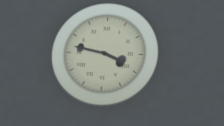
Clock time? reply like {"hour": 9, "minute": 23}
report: {"hour": 3, "minute": 47}
